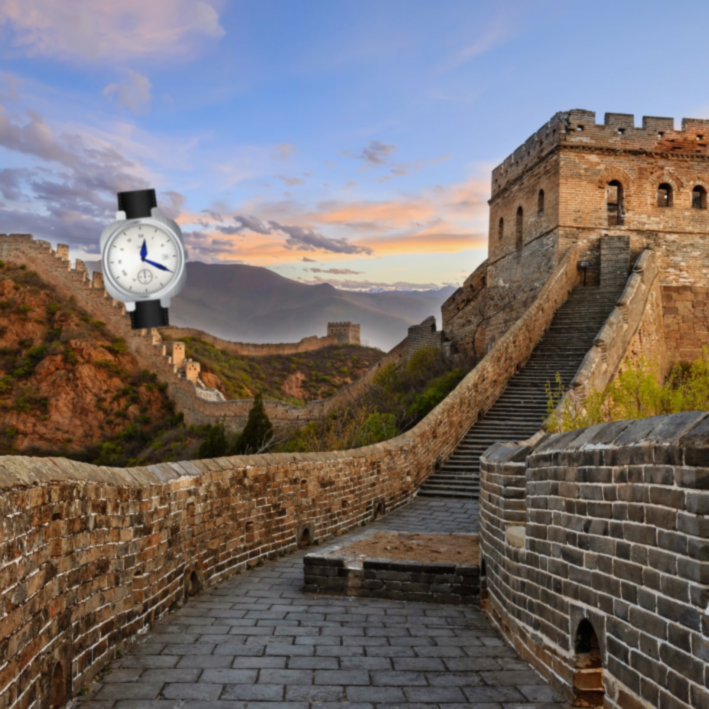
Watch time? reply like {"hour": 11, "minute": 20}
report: {"hour": 12, "minute": 20}
